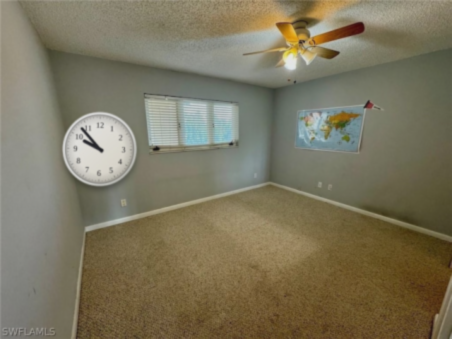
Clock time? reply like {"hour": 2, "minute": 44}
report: {"hour": 9, "minute": 53}
